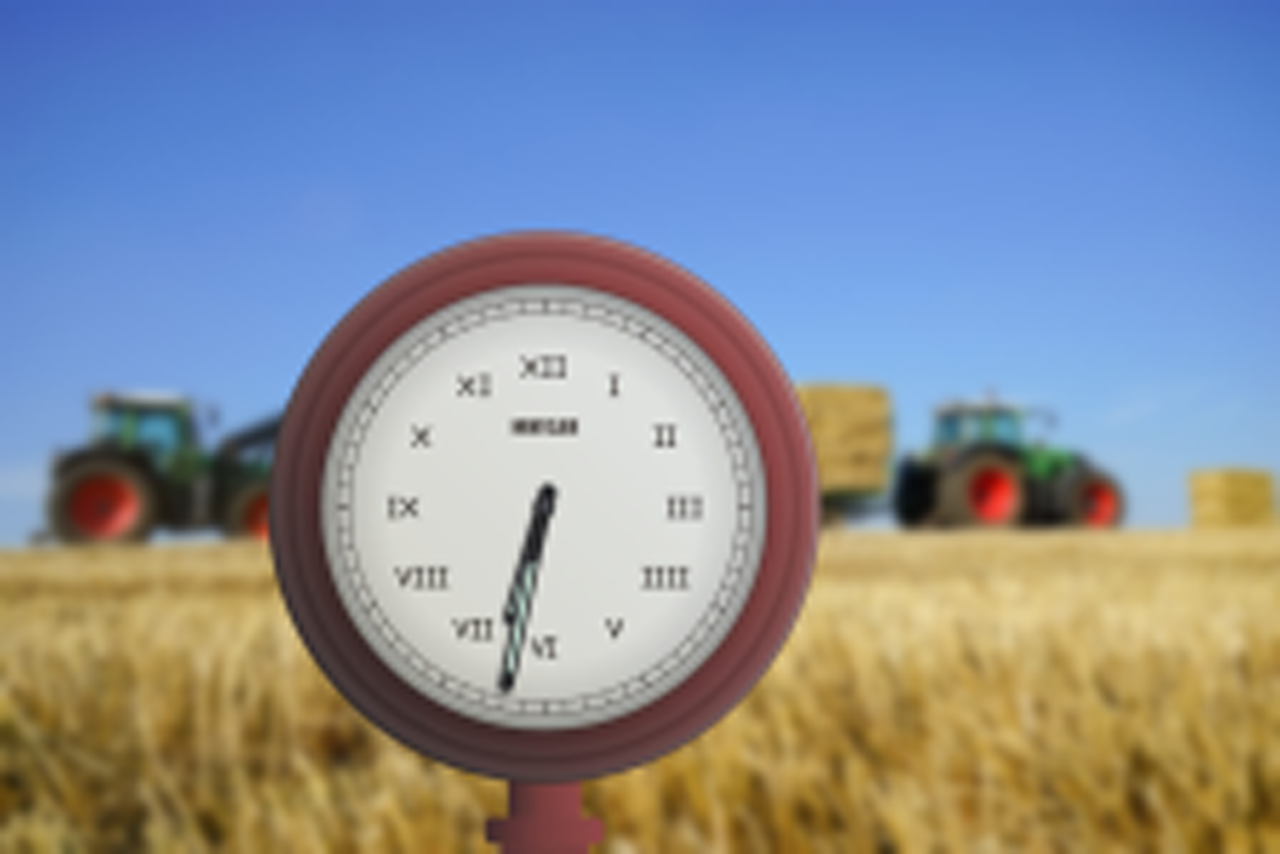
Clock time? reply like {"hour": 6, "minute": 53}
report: {"hour": 6, "minute": 32}
